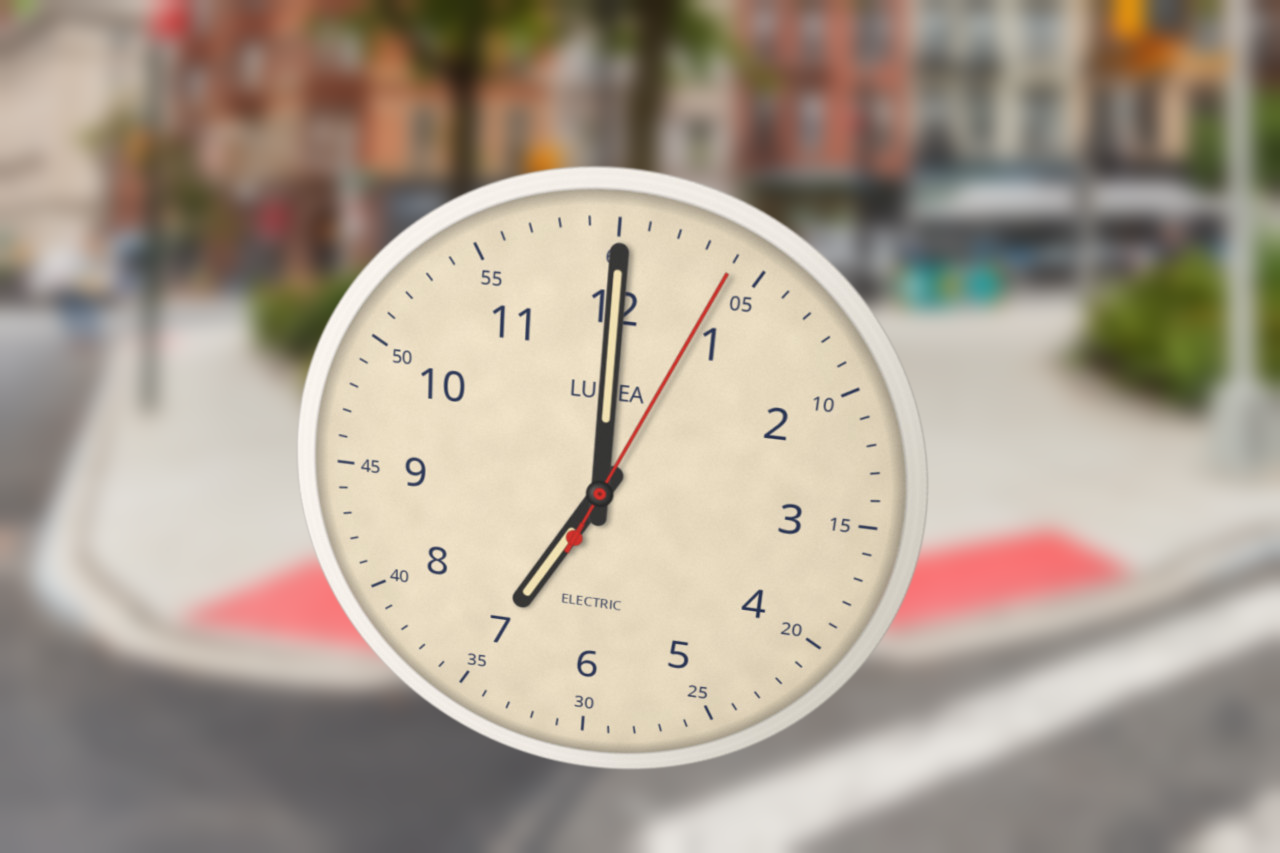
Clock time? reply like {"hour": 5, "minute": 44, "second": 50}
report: {"hour": 7, "minute": 0, "second": 4}
